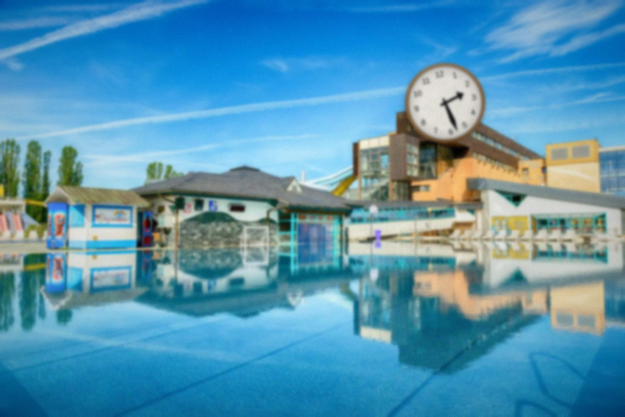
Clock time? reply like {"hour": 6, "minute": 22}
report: {"hour": 2, "minute": 28}
